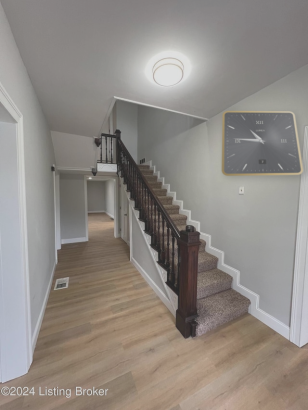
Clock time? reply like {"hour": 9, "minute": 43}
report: {"hour": 10, "minute": 46}
